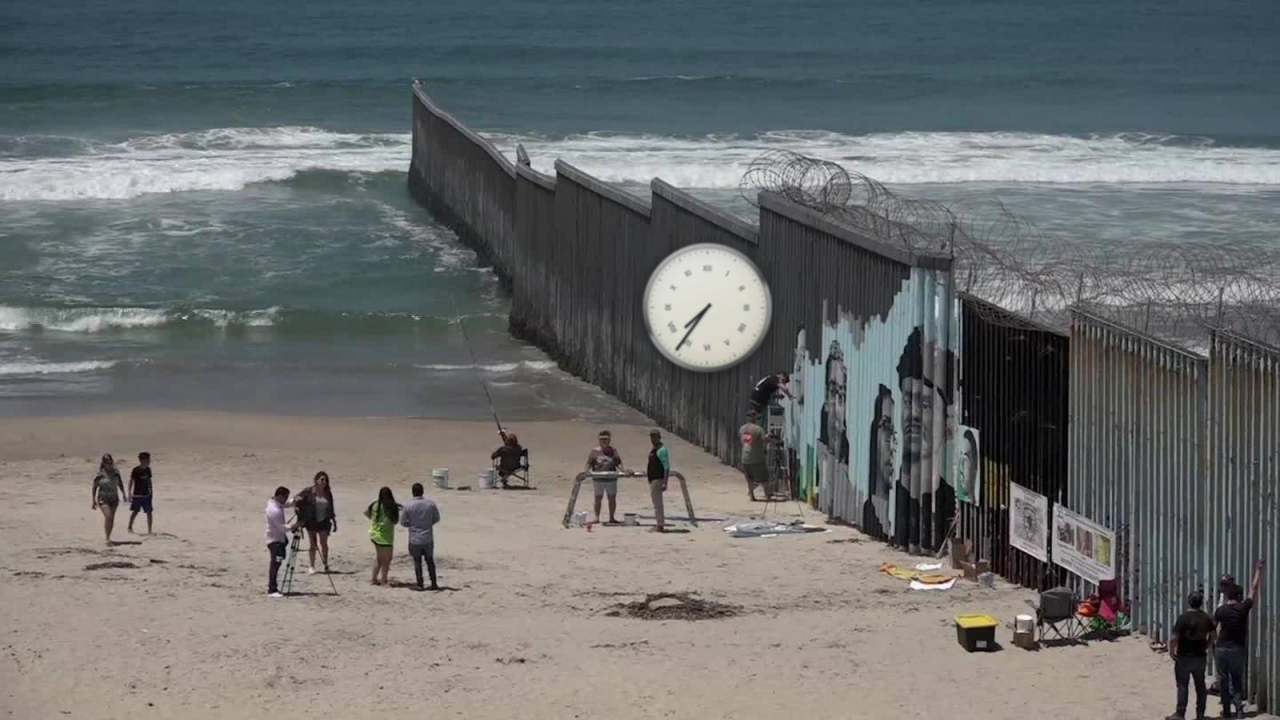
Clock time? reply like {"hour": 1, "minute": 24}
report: {"hour": 7, "minute": 36}
